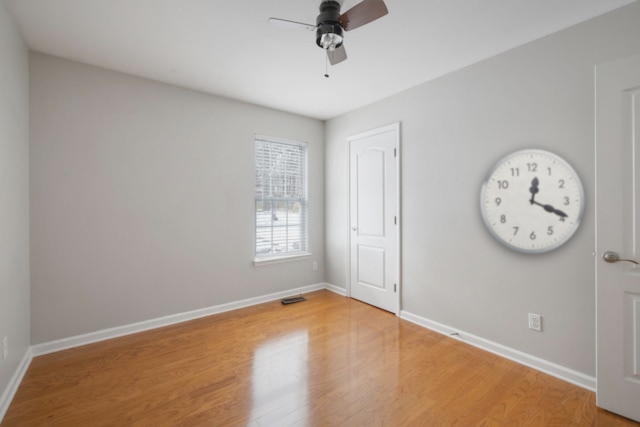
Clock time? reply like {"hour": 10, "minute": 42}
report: {"hour": 12, "minute": 19}
